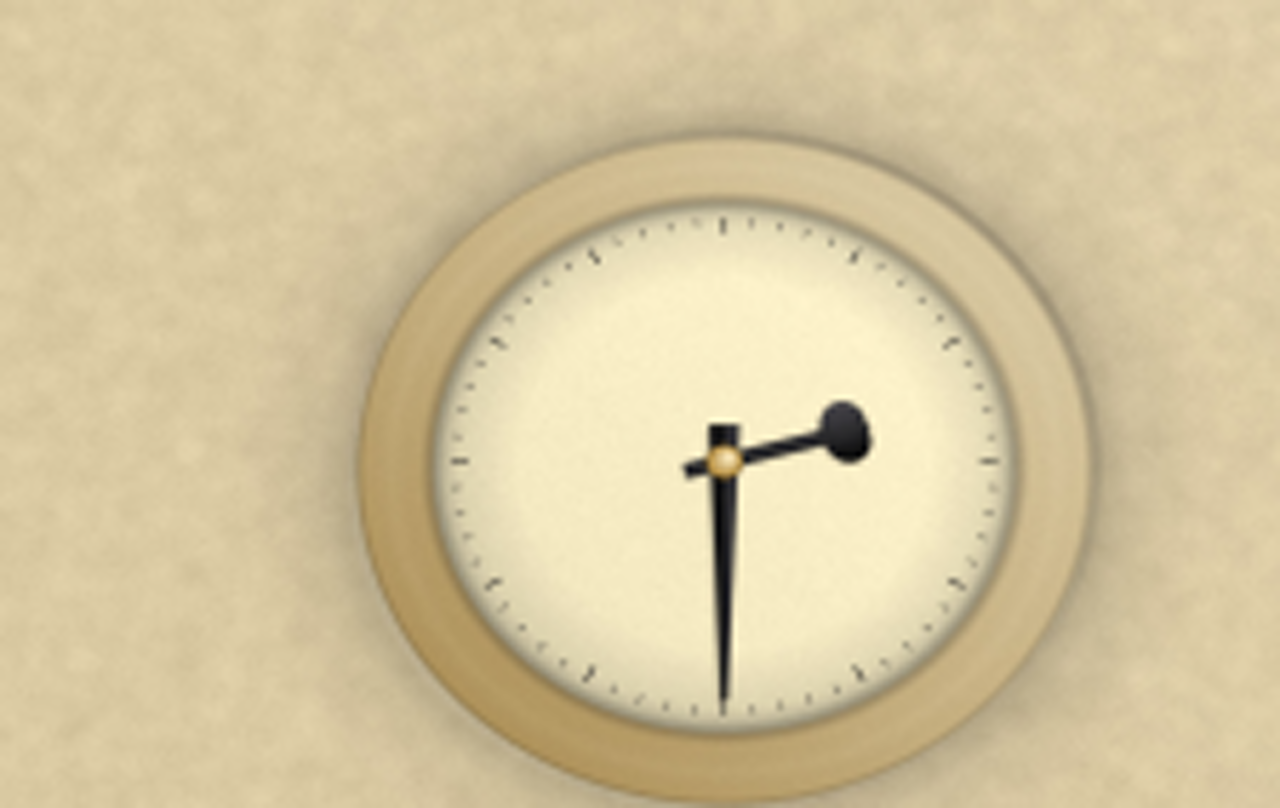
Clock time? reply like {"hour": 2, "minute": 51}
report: {"hour": 2, "minute": 30}
